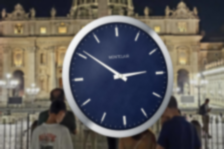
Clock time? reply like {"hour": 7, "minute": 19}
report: {"hour": 2, "minute": 51}
